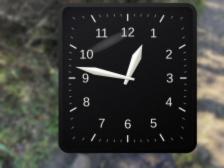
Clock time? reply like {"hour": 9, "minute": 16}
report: {"hour": 12, "minute": 47}
